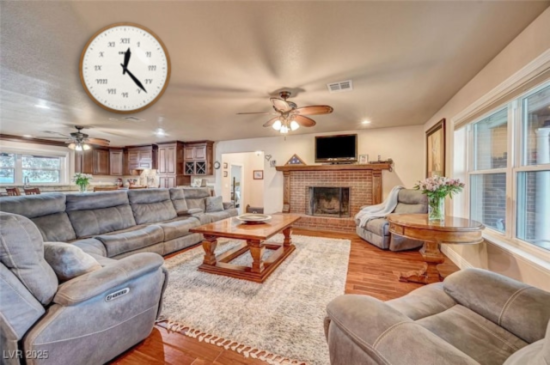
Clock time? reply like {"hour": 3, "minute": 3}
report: {"hour": 12, "minute": 23}
